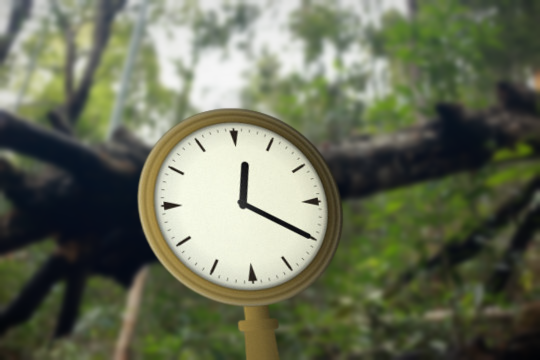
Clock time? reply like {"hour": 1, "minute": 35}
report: {"hour": 12, "minute": 20}
